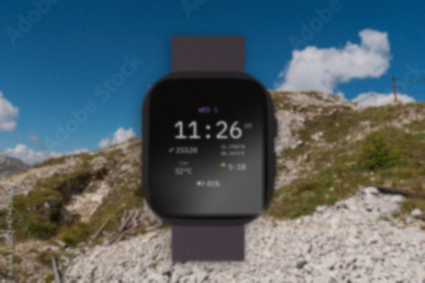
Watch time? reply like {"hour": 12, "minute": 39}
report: {"hour": 11, "minute": 26}
